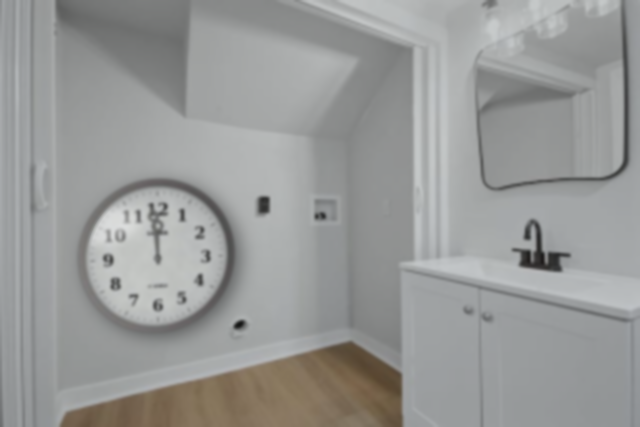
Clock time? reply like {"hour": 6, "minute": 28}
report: {"hour": 11, "minute": 59}
